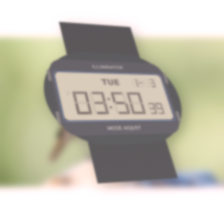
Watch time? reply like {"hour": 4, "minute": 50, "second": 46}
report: {"hour": 3, "minute": 50, "second": 39}
